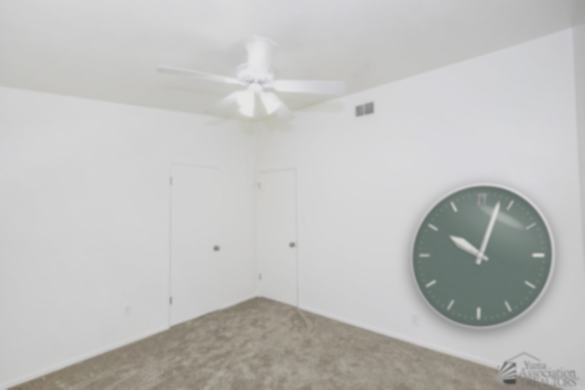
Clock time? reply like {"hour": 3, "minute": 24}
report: {"hour": 10, "minute": 3}
